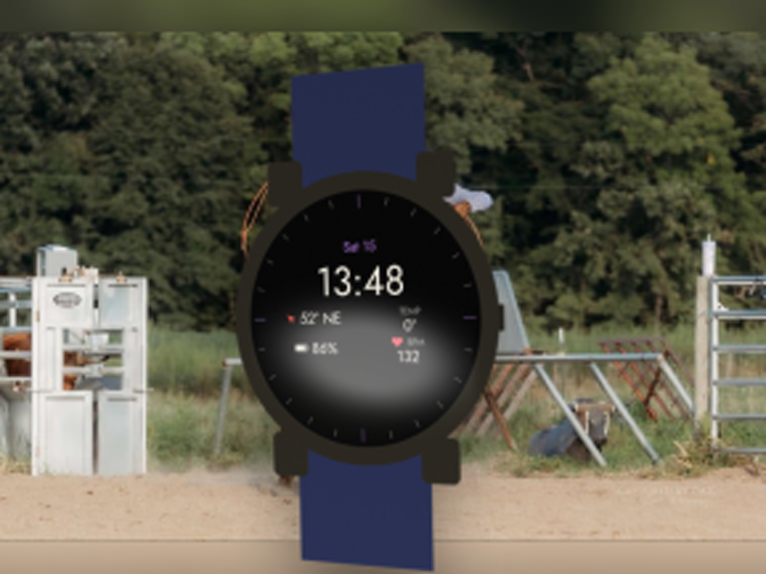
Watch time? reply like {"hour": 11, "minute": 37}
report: {"hour": 13, "minute": 48}
